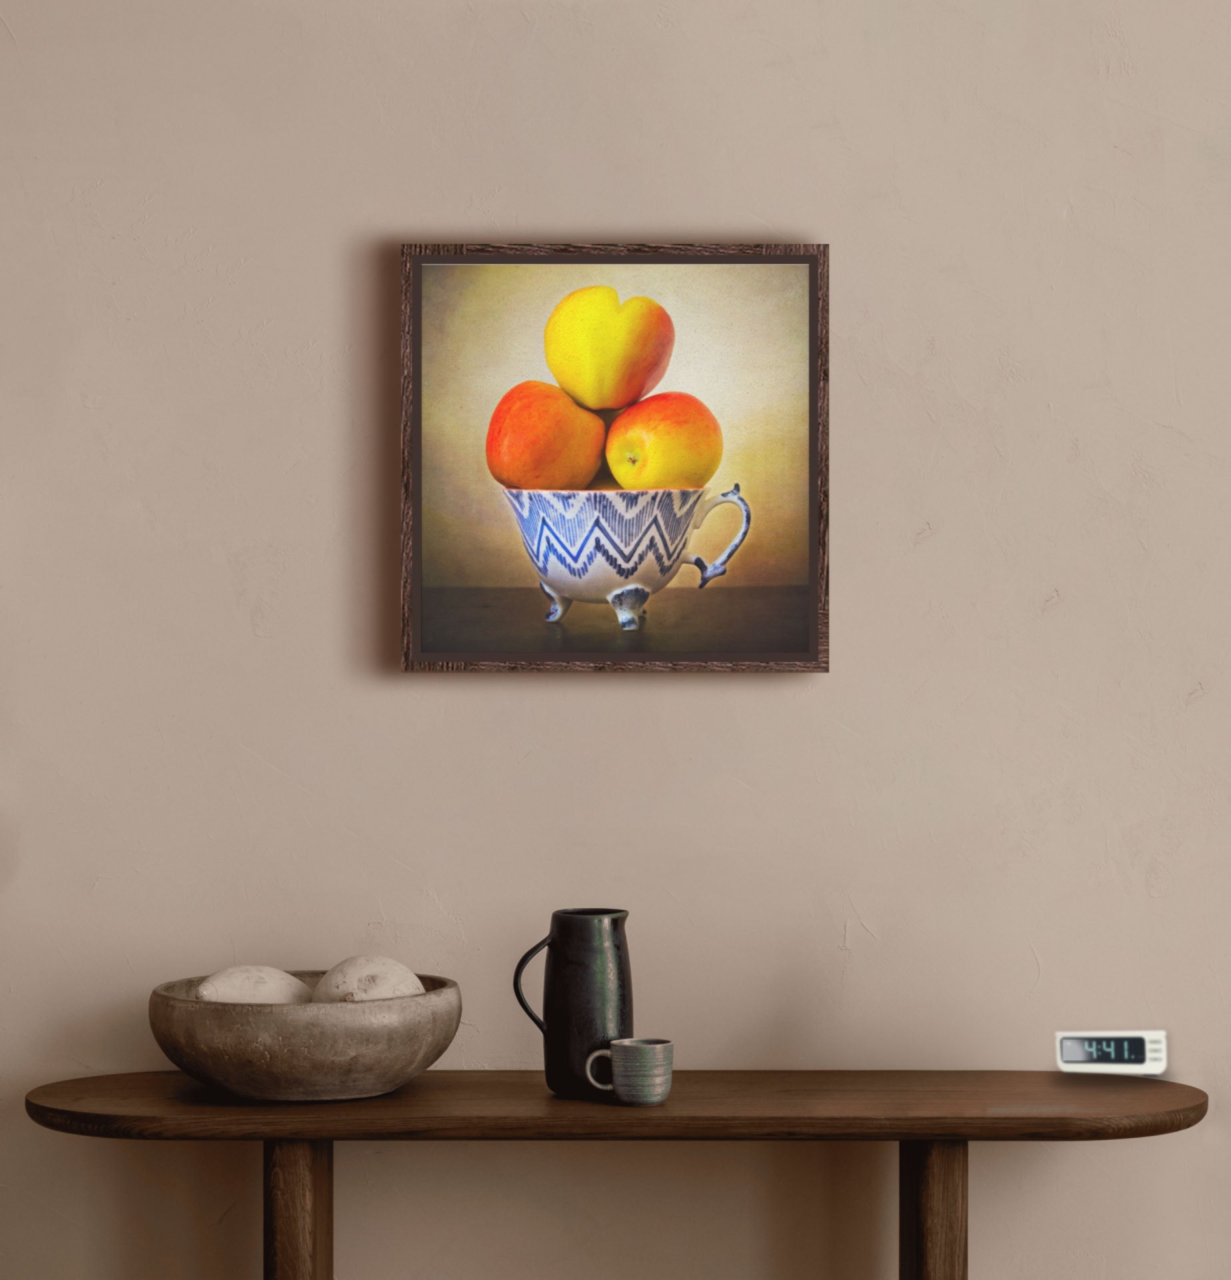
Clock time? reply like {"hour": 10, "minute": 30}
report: {"hour": 4, "minute": 41}
